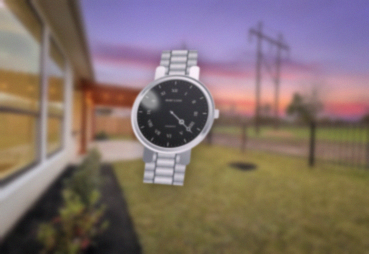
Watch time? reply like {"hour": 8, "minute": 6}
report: {"hour": 4, "minute": 22}
